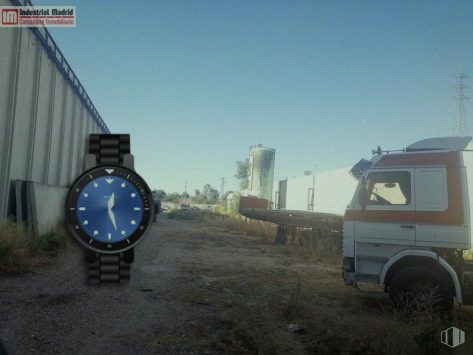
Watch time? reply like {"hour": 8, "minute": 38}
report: {"hour": 12, "minute": 27}
